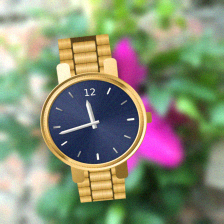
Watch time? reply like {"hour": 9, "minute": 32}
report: {"hour": 11, "minute": 43}
